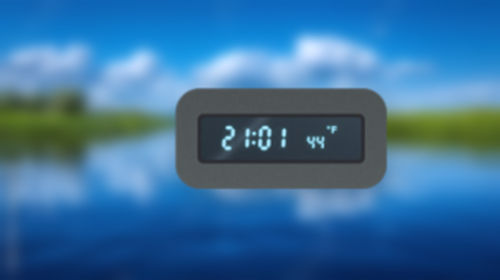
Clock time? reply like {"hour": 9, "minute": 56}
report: {"hour": 21, "minute": 1}
